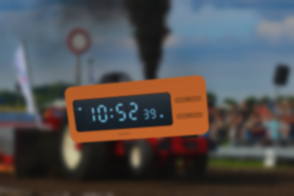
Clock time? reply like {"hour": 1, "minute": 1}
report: {"hour": 10, "minute": 52}
